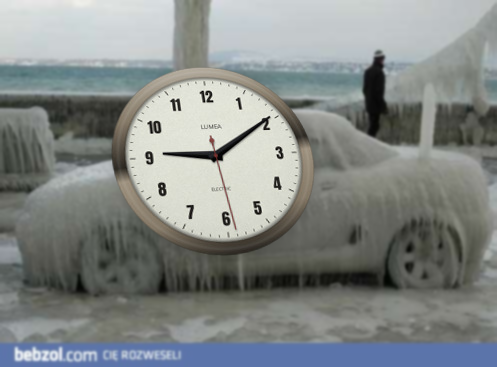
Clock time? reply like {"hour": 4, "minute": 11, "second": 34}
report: {"hour": 9, "minute": 9, "second": 29}
